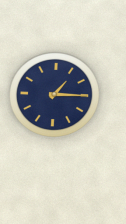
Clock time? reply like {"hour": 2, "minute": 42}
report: {"hour": 1, "minute": 15}
